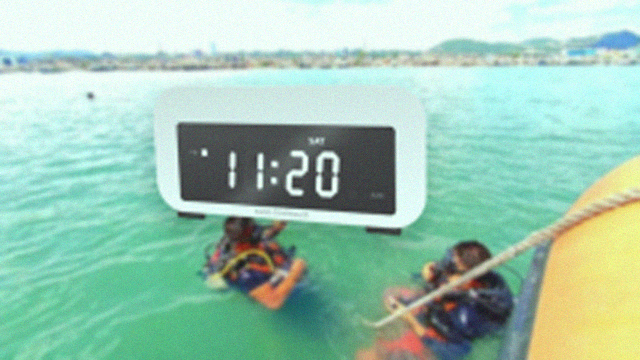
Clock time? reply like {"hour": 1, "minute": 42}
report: {"hour": 11, "minute": 20}
